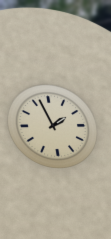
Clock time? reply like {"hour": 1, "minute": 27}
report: {"hour": 1, "minute": 57}
